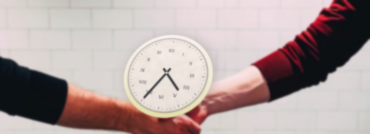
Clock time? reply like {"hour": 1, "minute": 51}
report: {"hour": 4, "minute": 35}
